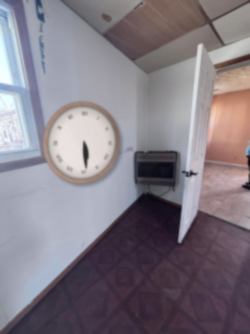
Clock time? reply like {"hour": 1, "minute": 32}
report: {"hour": 5, "minute": 29}
